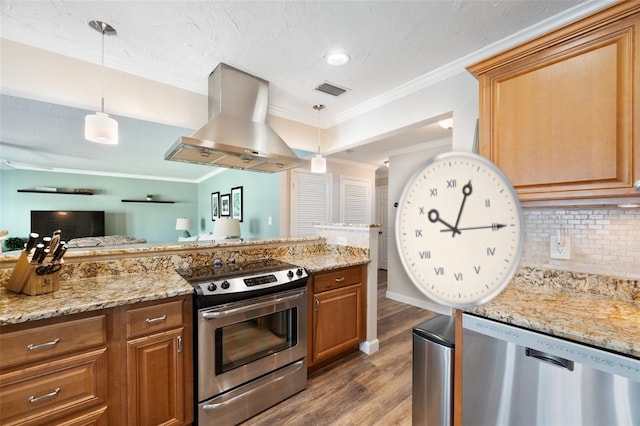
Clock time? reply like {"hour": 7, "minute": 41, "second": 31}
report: {"hour": 10, "minute": 4, "second": 15}
